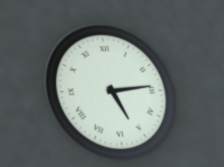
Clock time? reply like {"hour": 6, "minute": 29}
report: {"hour": 5, "minute": 14}
